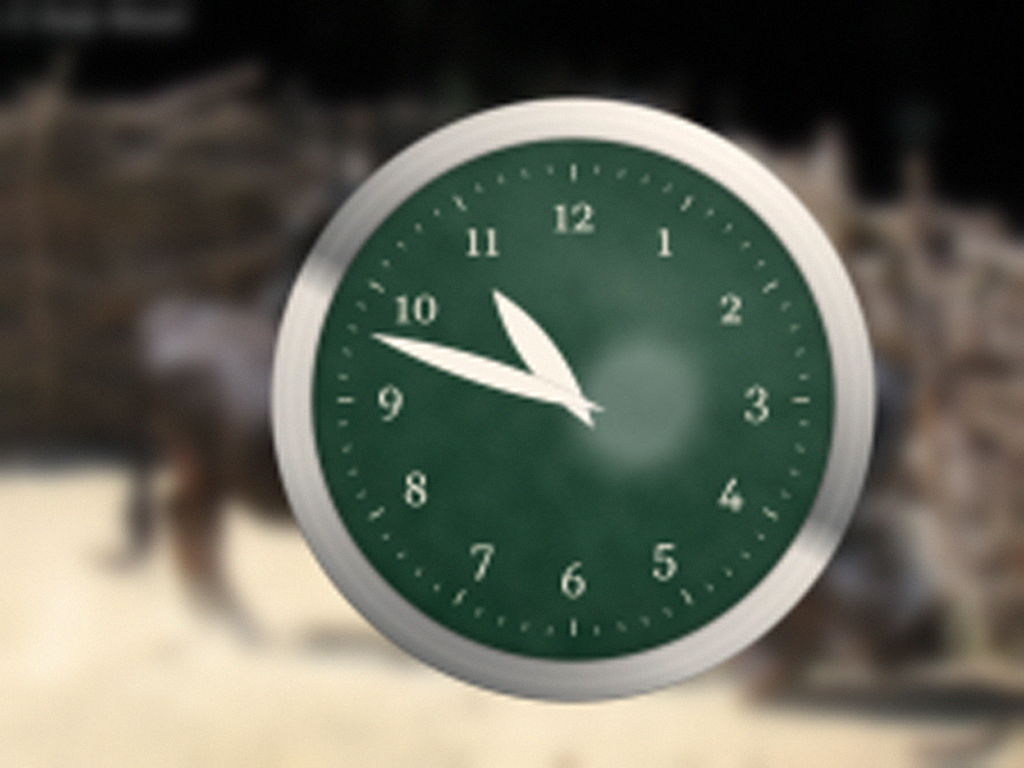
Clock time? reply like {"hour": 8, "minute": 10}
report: {"hour": 10, "minute": 48}
